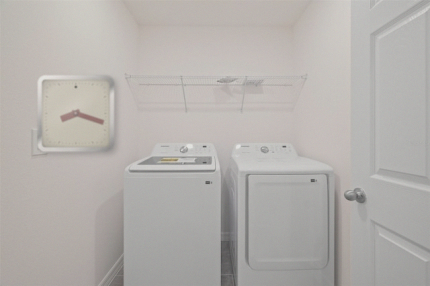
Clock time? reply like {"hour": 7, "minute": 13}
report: {"hour": 8, "minute": 18}
